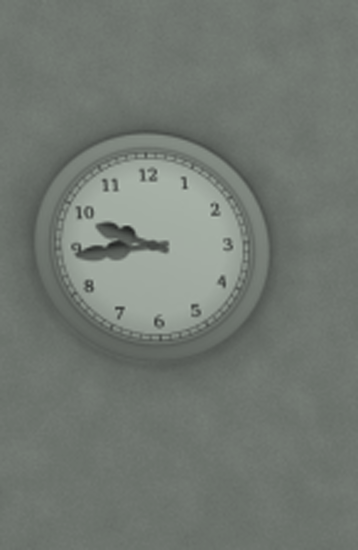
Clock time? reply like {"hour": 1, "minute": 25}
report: {"hour": 9, "minute": 44}
